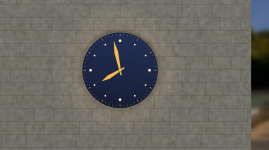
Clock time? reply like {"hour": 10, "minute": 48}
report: {"hour": 7, "minute": 58}
